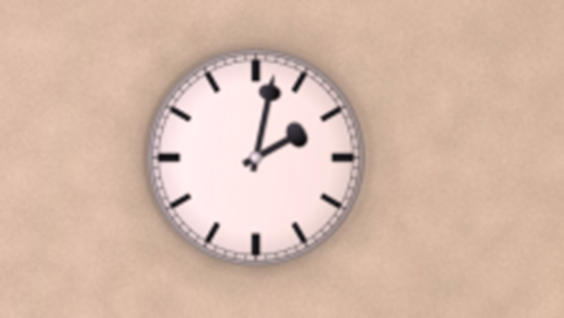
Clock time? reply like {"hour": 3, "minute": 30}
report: {"hour": 2, "minute": 2}
